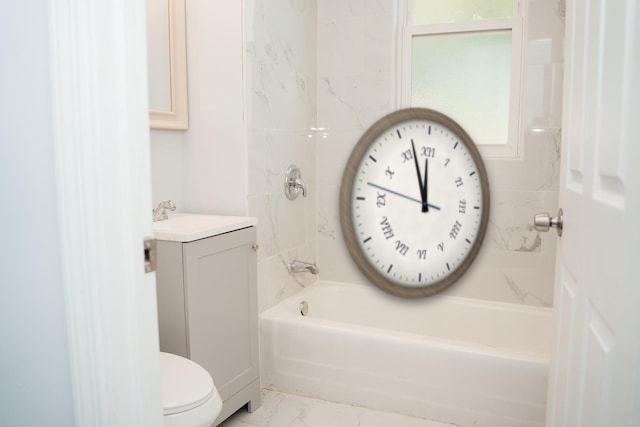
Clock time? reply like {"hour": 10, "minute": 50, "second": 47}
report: {"hour": 11, "minute": 56, "second": 47}
